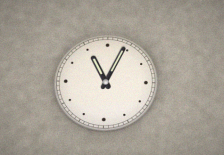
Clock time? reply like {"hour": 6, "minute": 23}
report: {"hour": 11, "minute": 4}
